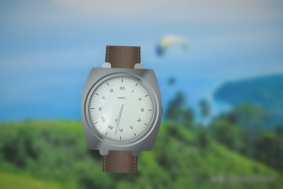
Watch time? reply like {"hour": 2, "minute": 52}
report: {"hour": 6, "minute": 32}
